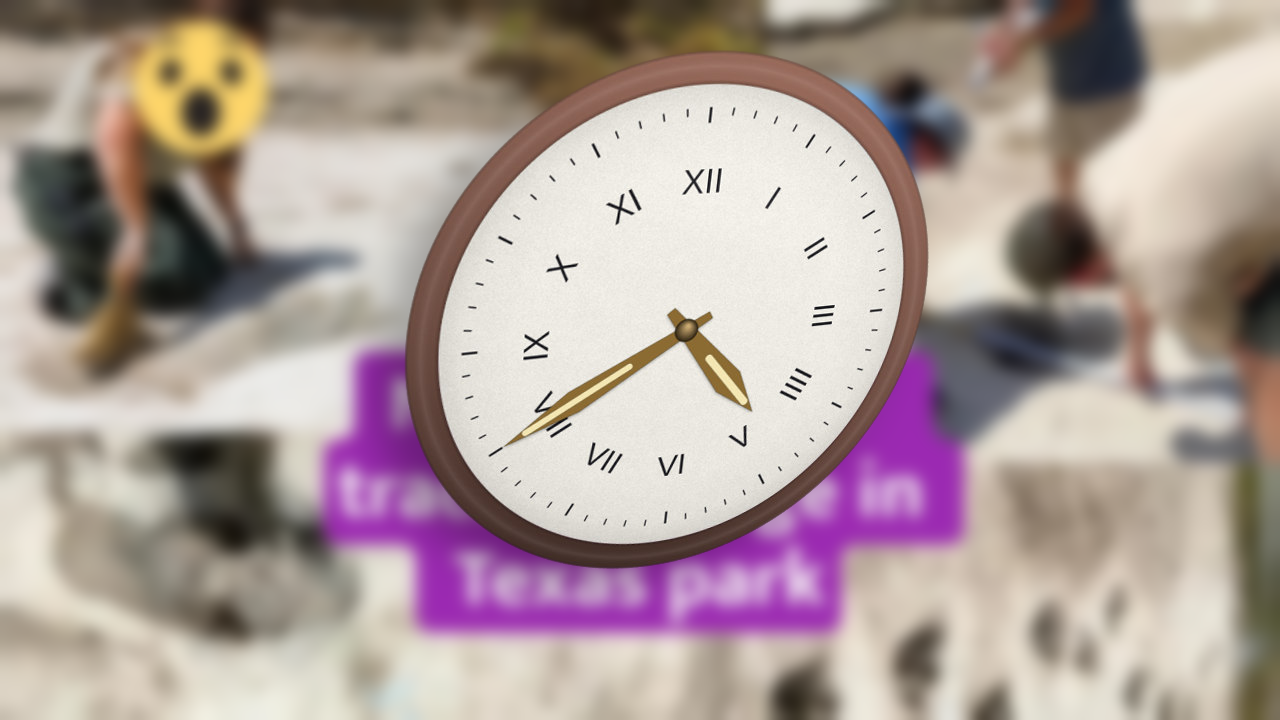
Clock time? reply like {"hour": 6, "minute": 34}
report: {"hour": 4, "minute": 40}
